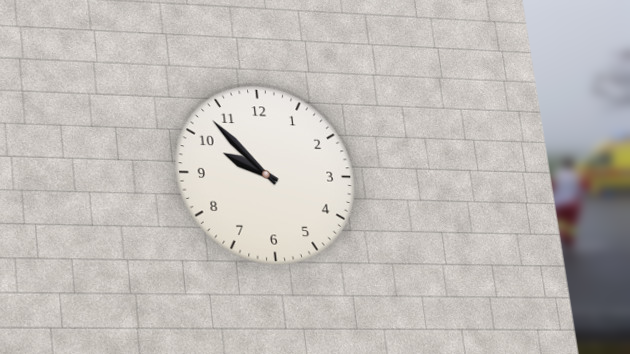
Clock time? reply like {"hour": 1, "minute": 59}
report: {"hour": 9, "minute": 53}
